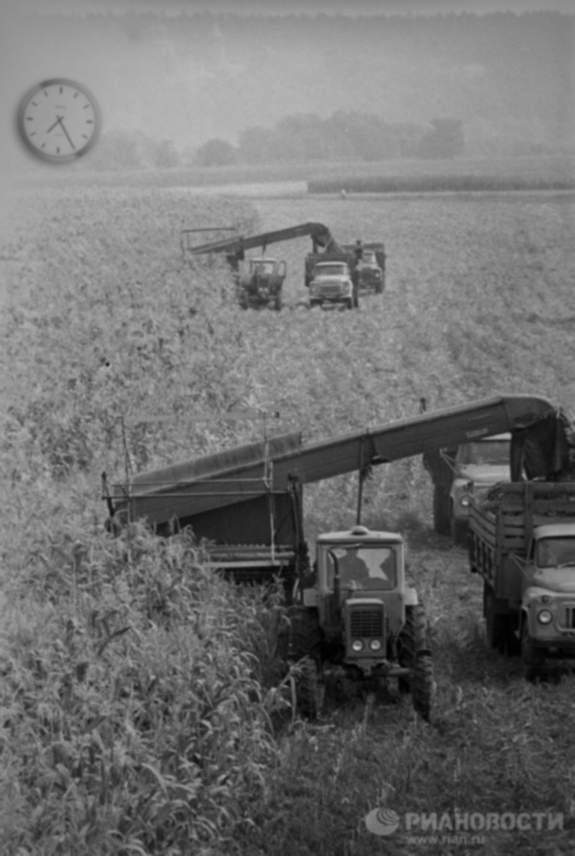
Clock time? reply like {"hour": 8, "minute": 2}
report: {"hour": 7, "minute": 25}
